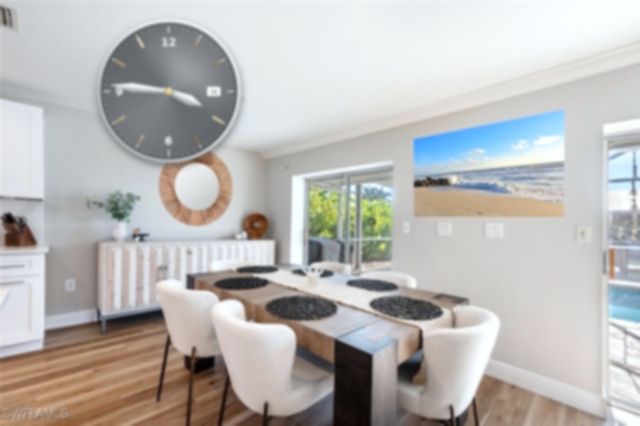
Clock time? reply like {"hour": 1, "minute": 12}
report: {"hour": 3, "minute": 46}
